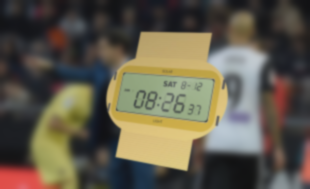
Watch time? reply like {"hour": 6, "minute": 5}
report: {"hour": 8, "minute": 26}
